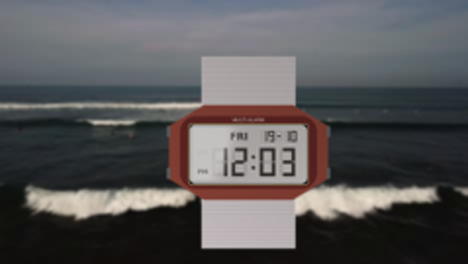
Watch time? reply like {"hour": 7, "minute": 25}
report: {"hour": 12, "minute": 3}
